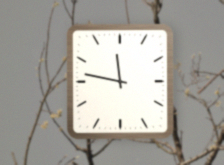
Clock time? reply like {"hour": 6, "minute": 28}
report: {"hour": 11, "minute": 47}
